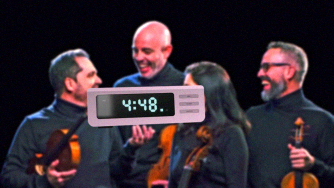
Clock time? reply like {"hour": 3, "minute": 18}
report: {"hour": 4, "minute": 48}
